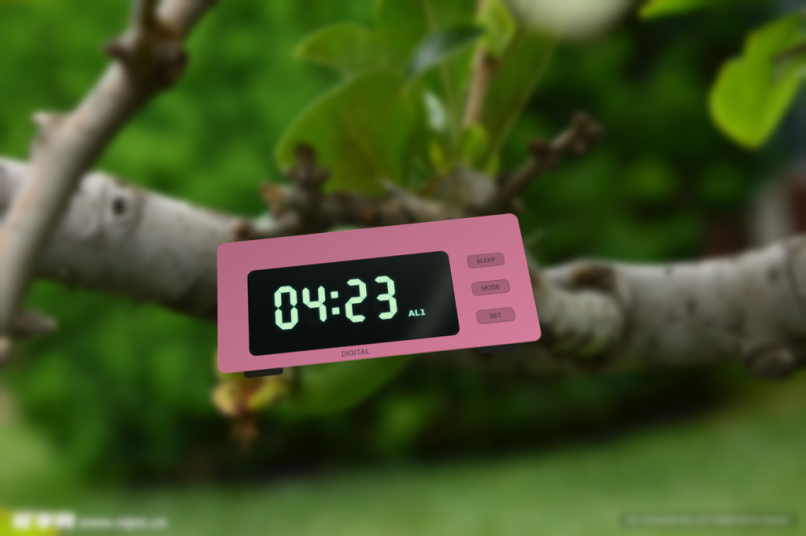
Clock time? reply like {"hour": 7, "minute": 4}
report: {"hour": 4, "minute": 23}
